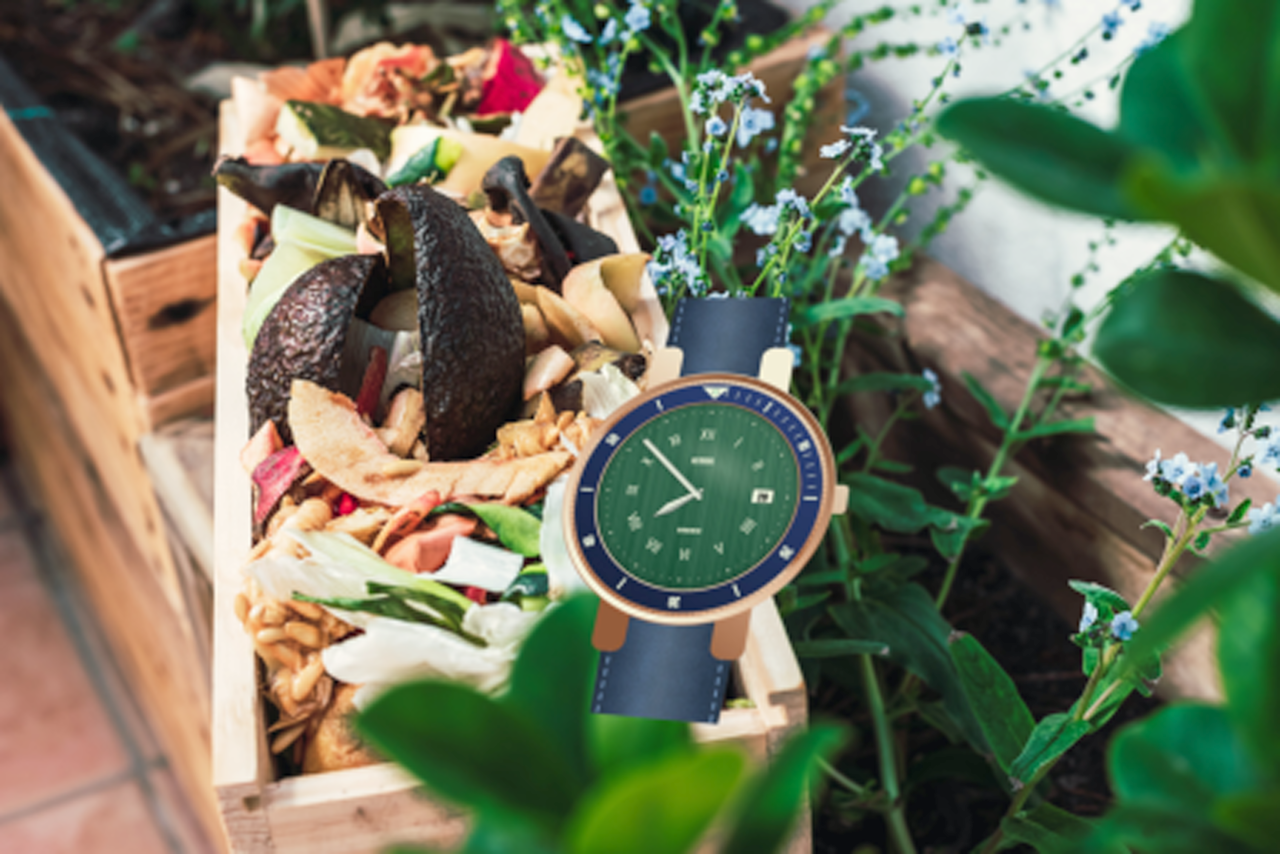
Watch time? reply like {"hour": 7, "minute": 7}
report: {"hour": 7, "minute": 52}
